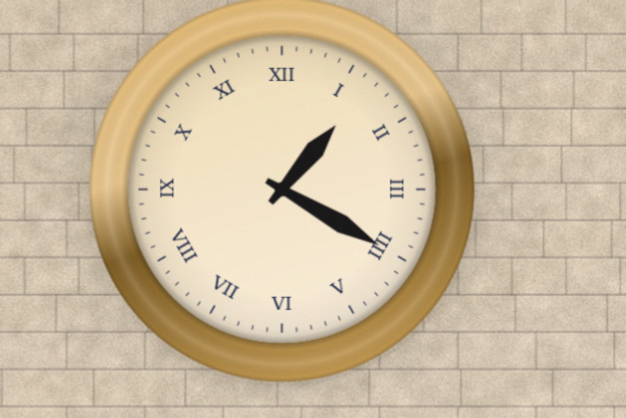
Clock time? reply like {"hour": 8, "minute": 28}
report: {"hour": 1, "minute": 20}
